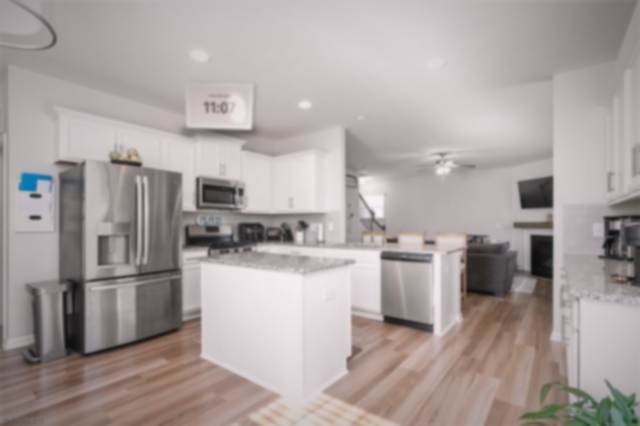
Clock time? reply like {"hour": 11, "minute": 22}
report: {"hour": 11, "minute": 7}
